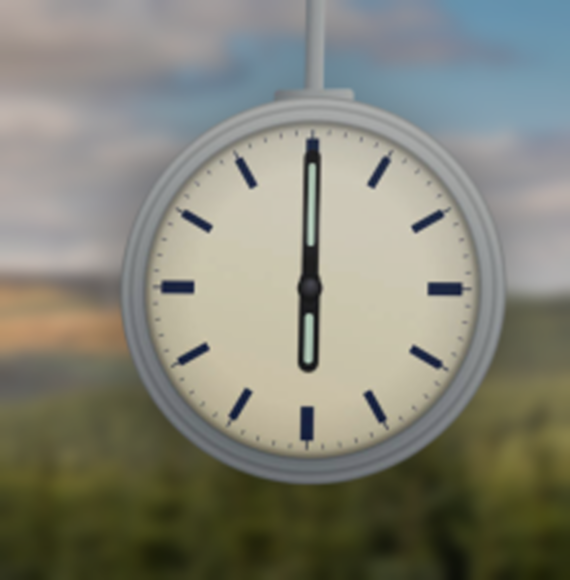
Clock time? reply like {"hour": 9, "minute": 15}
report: {"hour": 6, "minute": 0}
